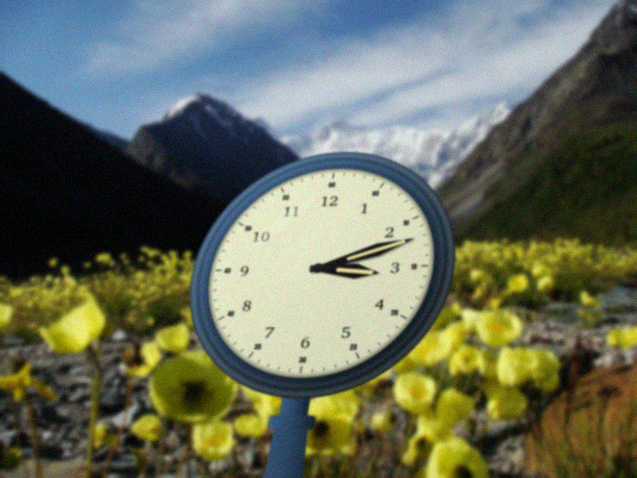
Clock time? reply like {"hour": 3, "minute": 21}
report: {"hour": 3, "minute": 12}
